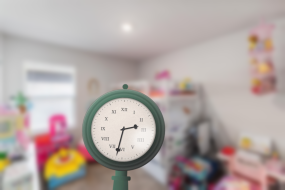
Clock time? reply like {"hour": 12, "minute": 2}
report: {"hour": 2, "minute": 32}
